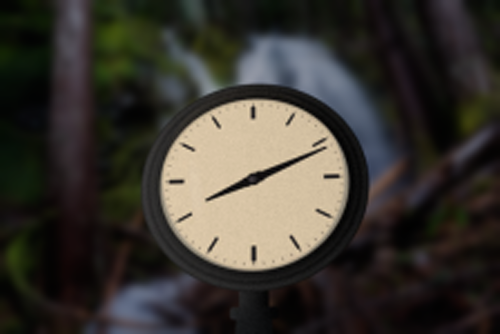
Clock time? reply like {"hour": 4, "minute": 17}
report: {"hour": 8, "minute": 11}
